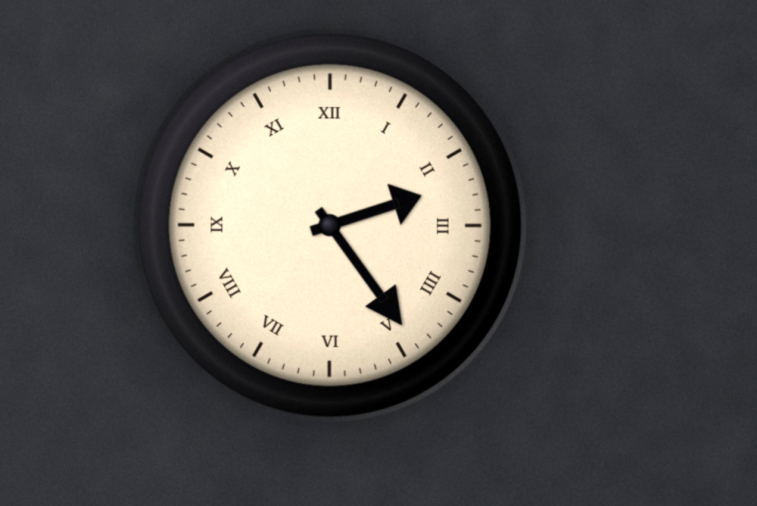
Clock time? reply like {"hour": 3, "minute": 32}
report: {"hour": 2, "minute": 24}
